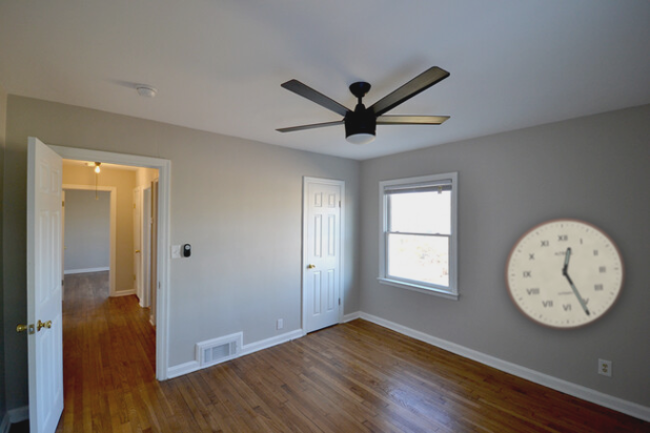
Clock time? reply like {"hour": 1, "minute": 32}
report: {"hour": 12, "minute": 26}
